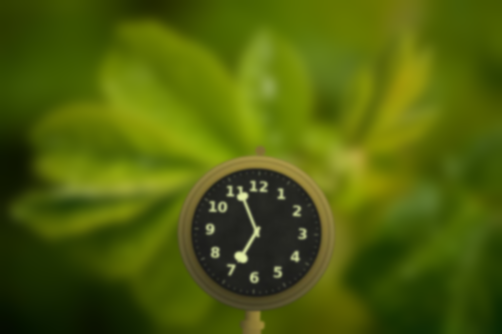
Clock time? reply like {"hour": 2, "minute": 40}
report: {"hour": 6, "minute": 56}
